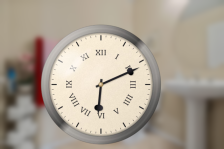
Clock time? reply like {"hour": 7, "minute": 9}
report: {"hour": 6, "minute": 11}
